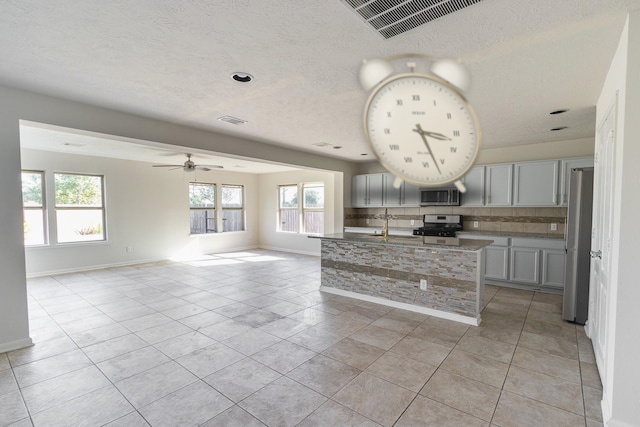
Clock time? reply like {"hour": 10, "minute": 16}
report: {"hour": 3, "minute": 27}
